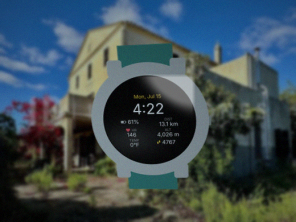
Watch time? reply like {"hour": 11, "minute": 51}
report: {"hour": 4, "minute": 22}
